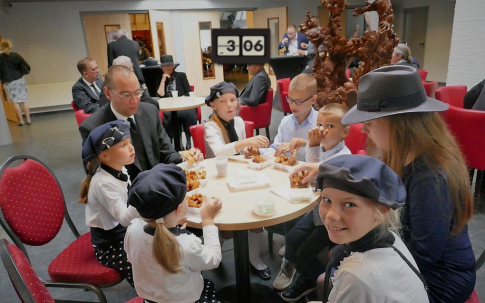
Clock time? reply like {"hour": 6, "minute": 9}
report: {"hour": 3, "minute": 6}
